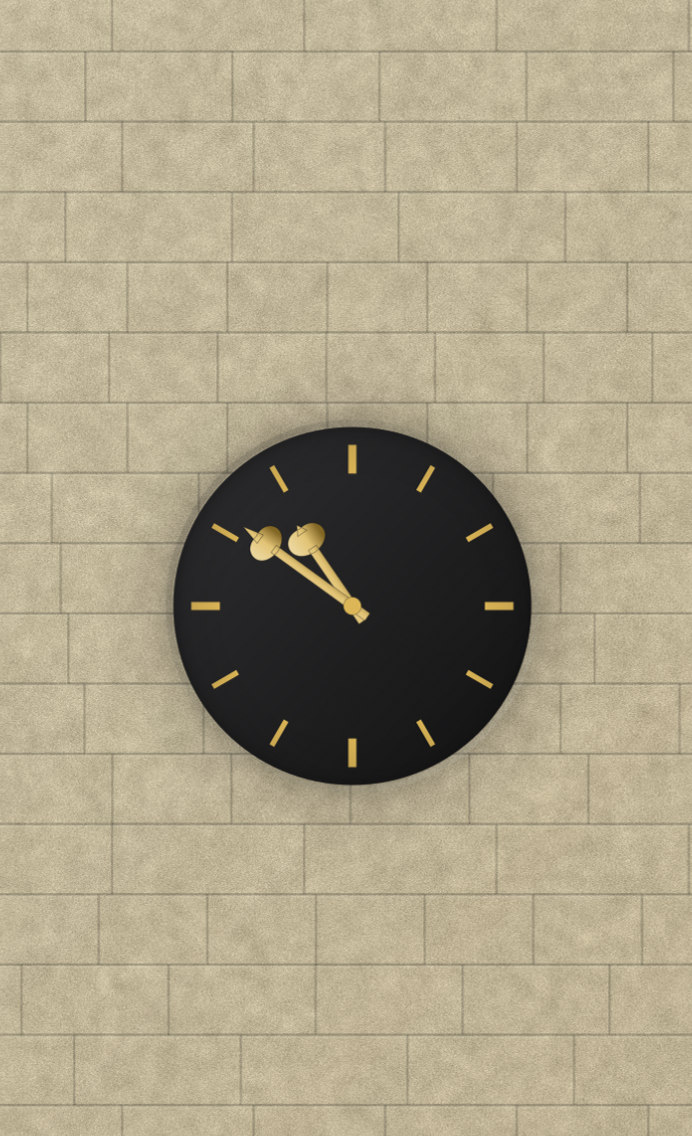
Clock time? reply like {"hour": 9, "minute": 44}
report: {"hour": 10, "minute": 51}
